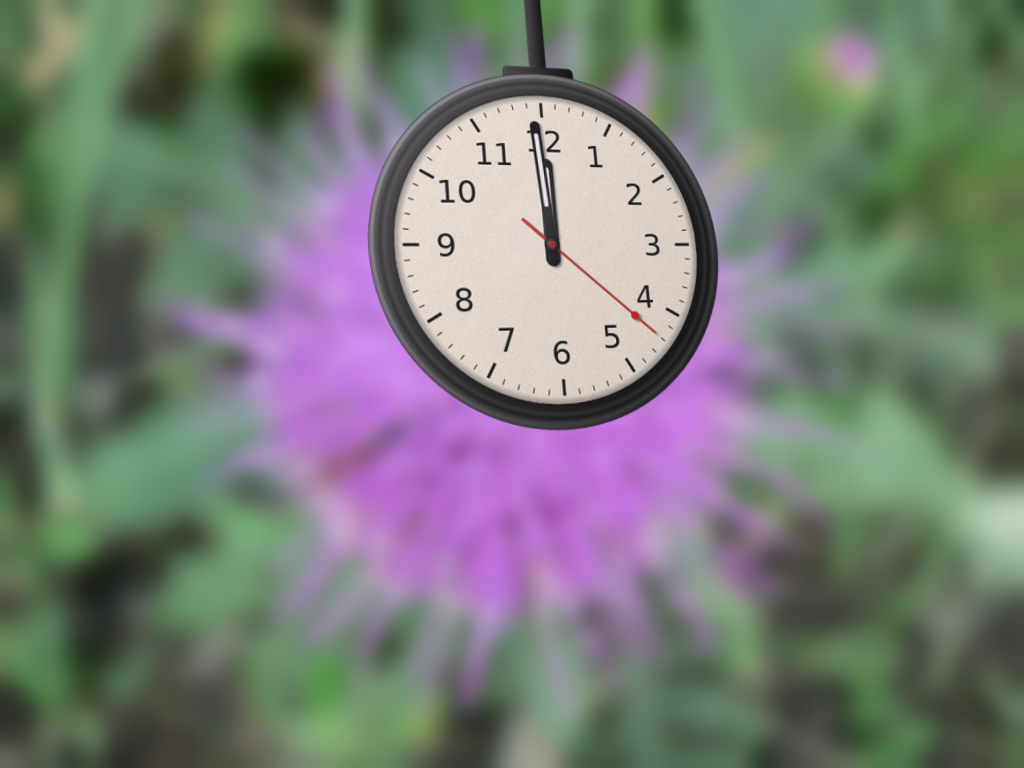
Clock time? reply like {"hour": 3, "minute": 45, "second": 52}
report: {"hour": 11, "minute": 59, "second": 22}
